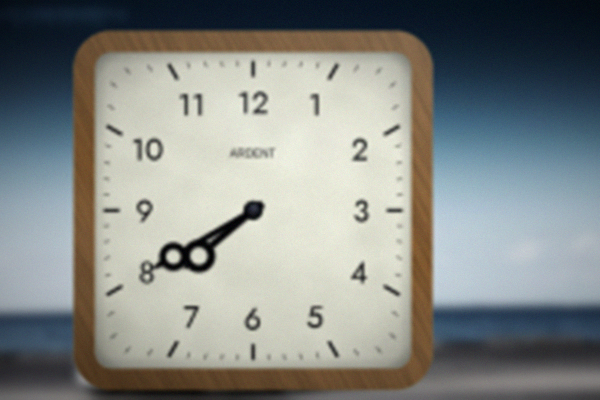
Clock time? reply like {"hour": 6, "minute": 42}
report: {"hour": 7, "minute": 40}
